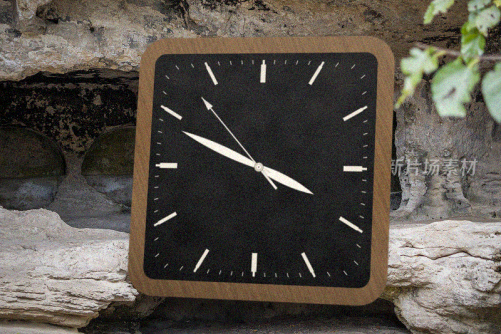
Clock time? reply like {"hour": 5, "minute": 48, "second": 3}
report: {"hour": 3, "minute": 48, "second": 53}
